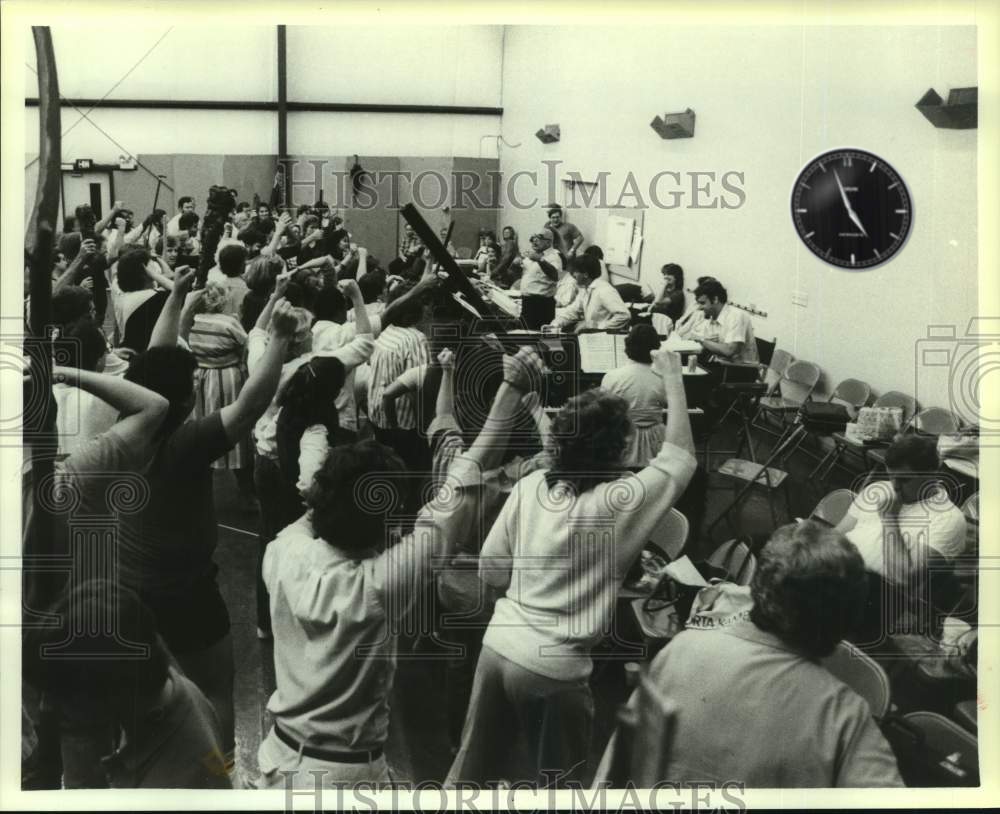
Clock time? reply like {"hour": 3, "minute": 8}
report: {"hour": 4, "minute": 57}
